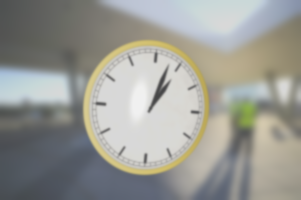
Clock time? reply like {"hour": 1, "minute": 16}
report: {"hour": 1, "minute": 3}
